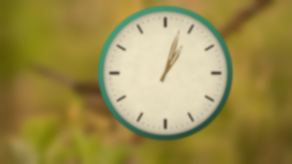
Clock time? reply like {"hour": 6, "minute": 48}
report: {"hour": 1, "minute": 3}
